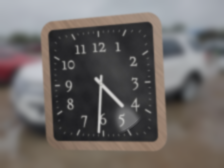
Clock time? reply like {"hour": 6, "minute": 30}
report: {"hour": 4, "minute": 31}
